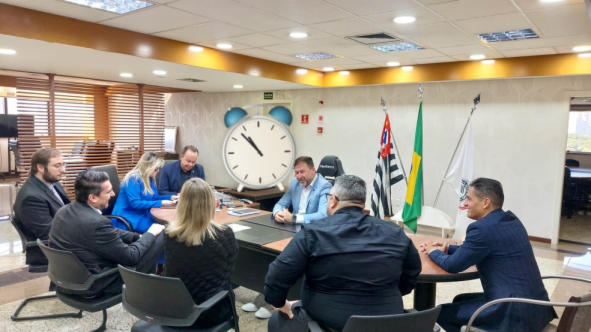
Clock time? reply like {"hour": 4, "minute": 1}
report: {"hour": 10, "minute": 53}
